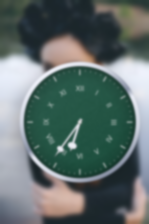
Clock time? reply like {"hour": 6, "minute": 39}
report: {"hour": 6, "minute": 36}
